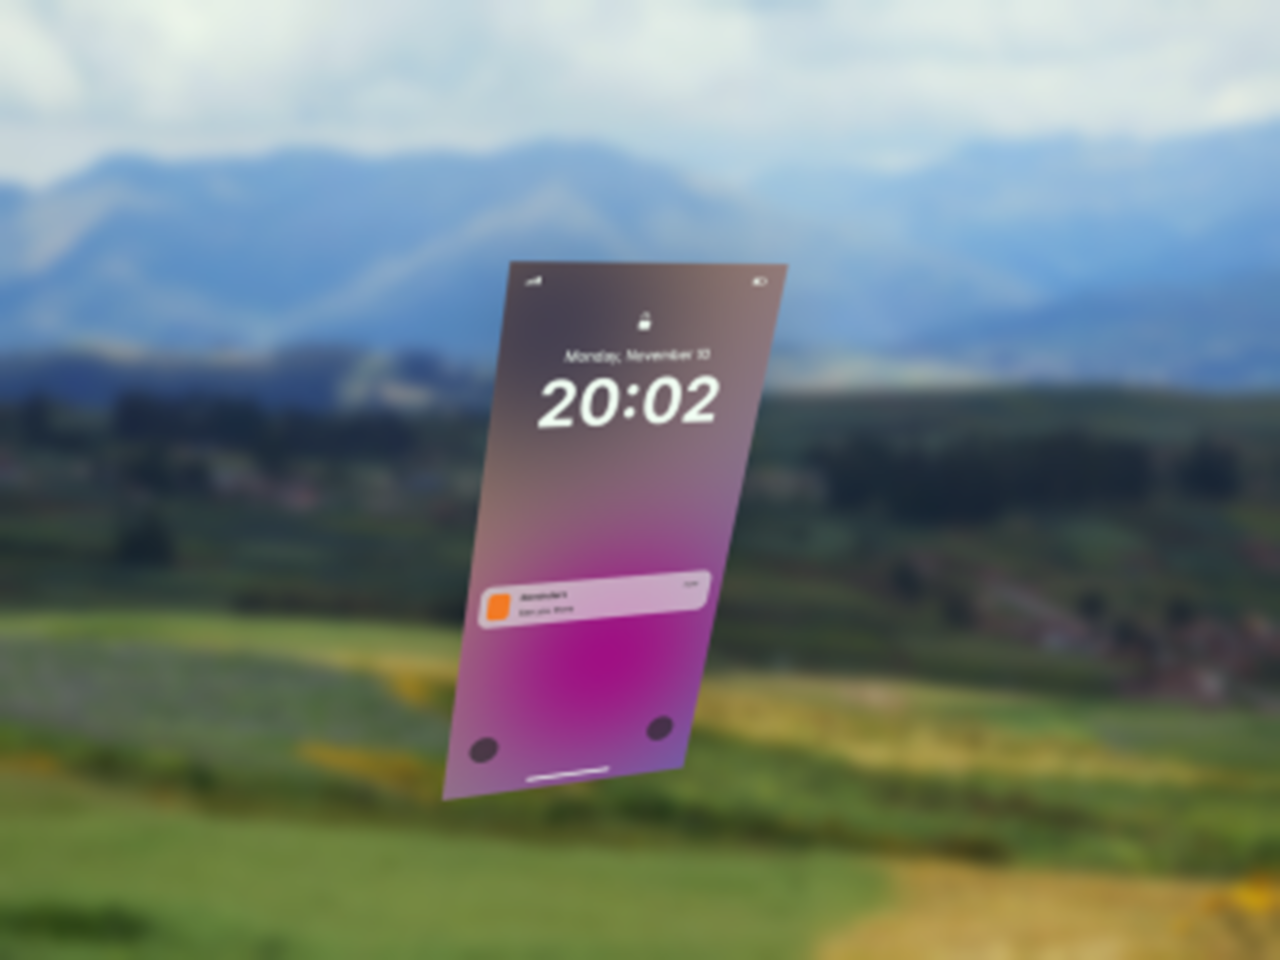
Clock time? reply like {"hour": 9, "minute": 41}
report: {"hour": 20, "minute": 2}
